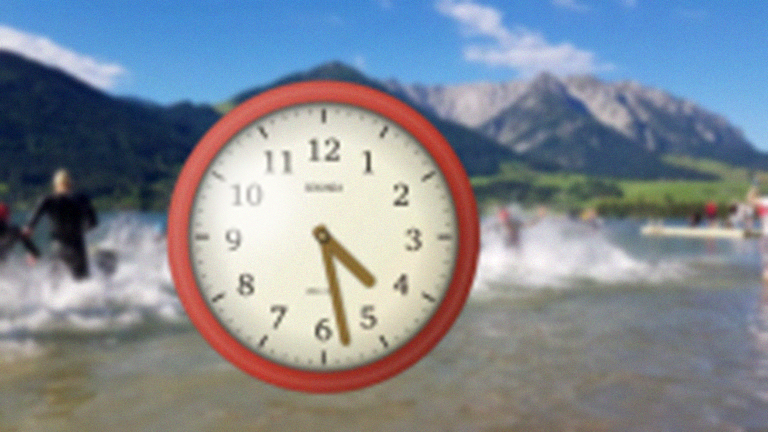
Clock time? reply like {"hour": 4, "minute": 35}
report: {"hour": 4, "minute": 28}
